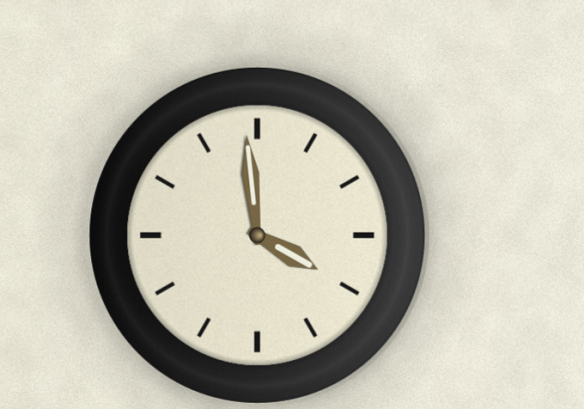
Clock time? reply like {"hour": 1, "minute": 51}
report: {"hour": 3, "minute": 59}
